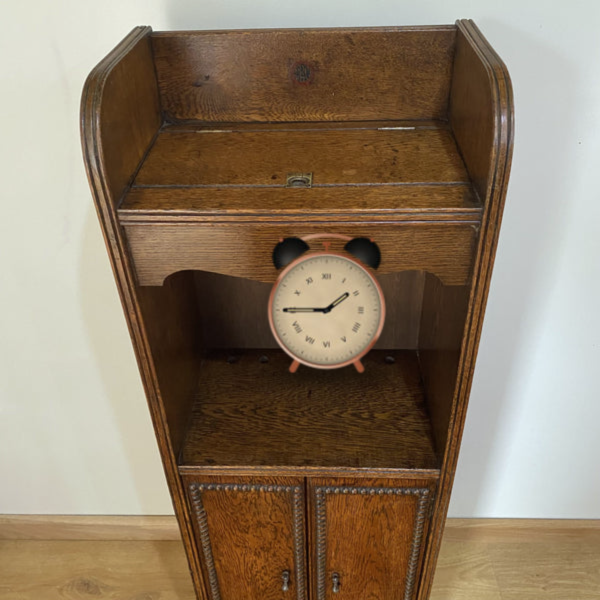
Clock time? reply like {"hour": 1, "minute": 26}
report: {"hour": 1, "minute": 45}
